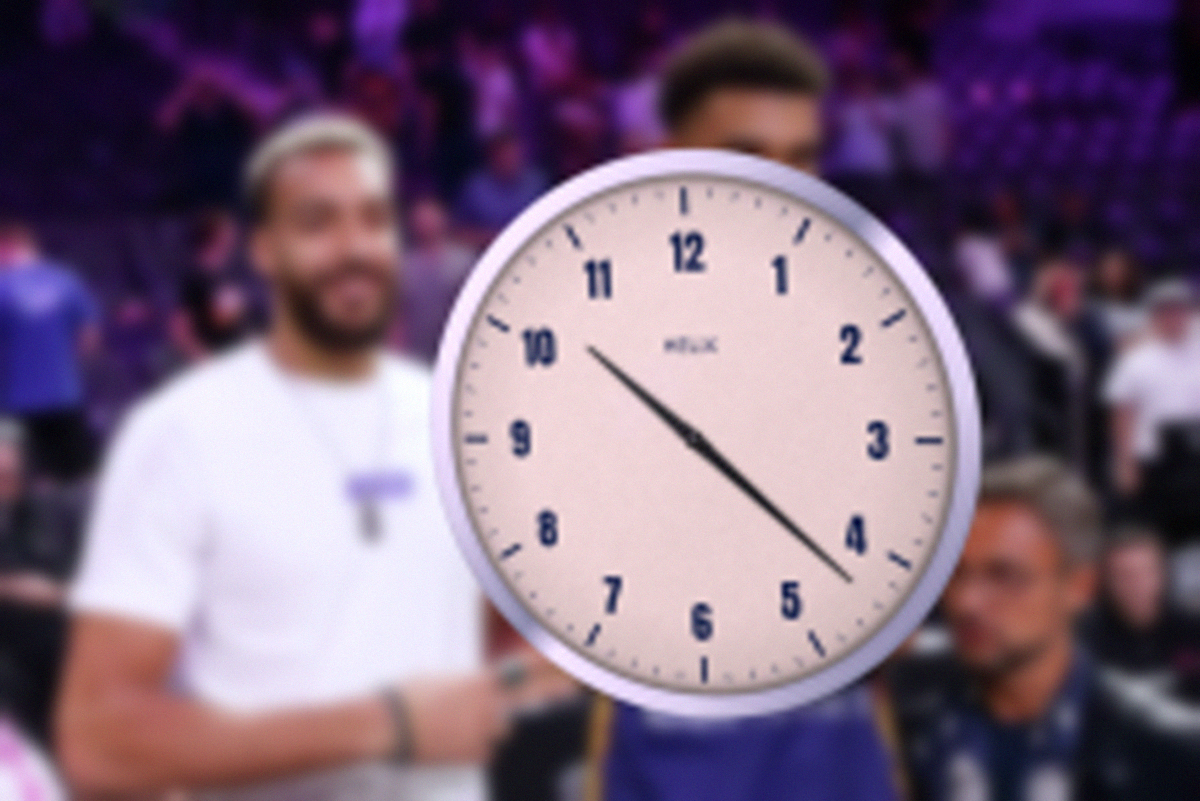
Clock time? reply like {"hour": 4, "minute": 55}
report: {"hour": 10, "minute": 22}
